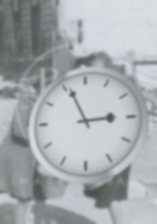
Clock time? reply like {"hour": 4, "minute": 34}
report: {"hour": 2, "minute": 56}
